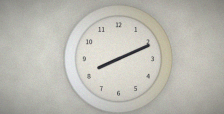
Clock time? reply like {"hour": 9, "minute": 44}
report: {"hour": 8, "minute": 11}
